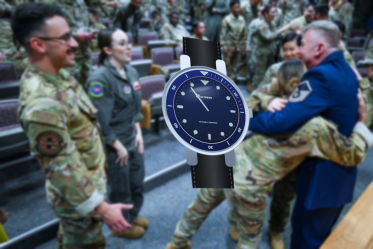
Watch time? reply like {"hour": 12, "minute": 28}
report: {"hour": 10, "minute": 54}
